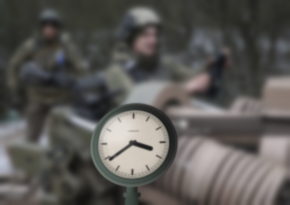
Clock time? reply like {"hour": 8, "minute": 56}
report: {"hour": 3, "minute": 39}
